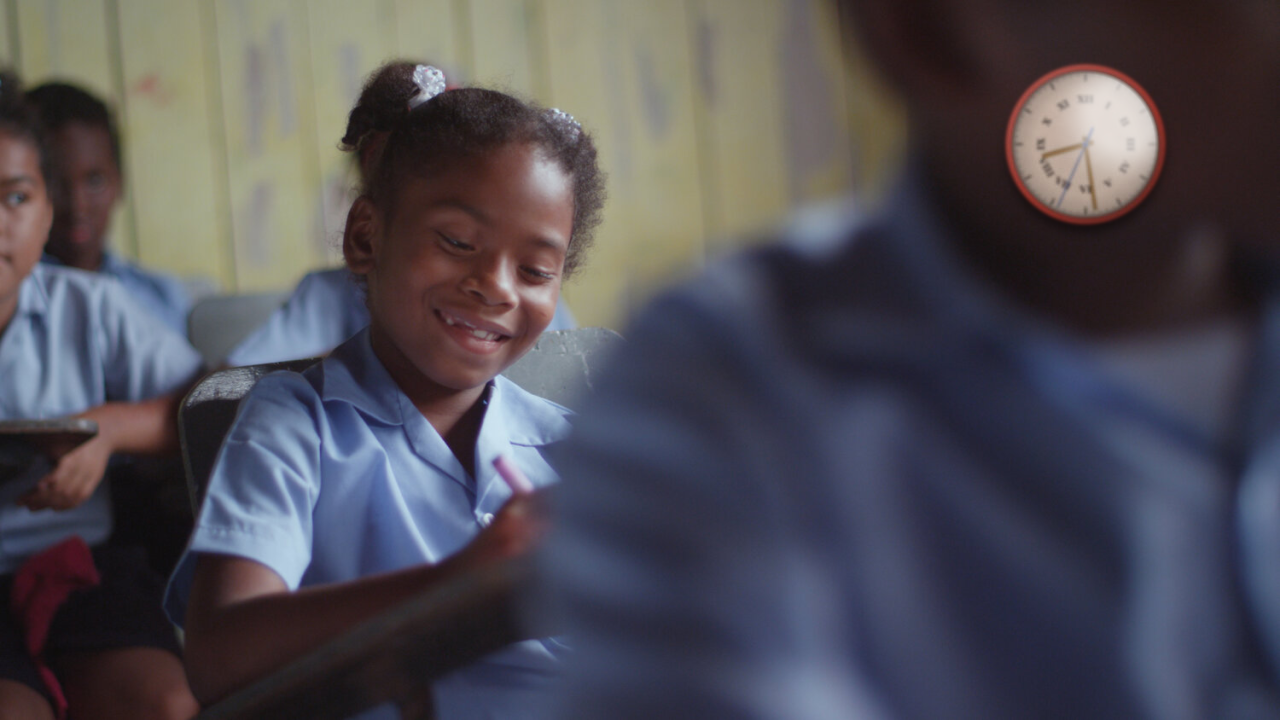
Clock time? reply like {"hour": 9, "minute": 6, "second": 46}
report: {"hour": 8, "minute": 28, "second": 34}
